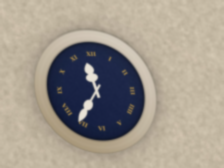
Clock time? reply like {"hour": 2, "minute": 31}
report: {"hour": 11, "minute": 36}
